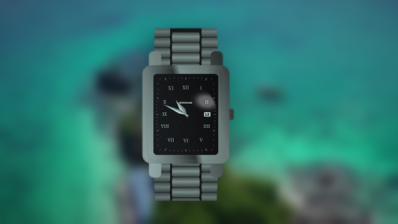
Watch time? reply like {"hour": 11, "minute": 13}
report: {"hour": 10, "minute": 49}
